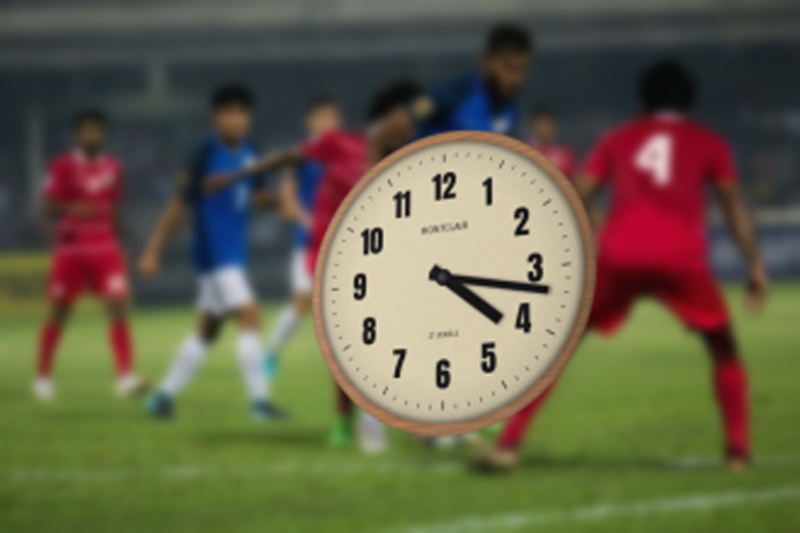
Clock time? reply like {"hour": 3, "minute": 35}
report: {"hour": 4, "minute": 17}
